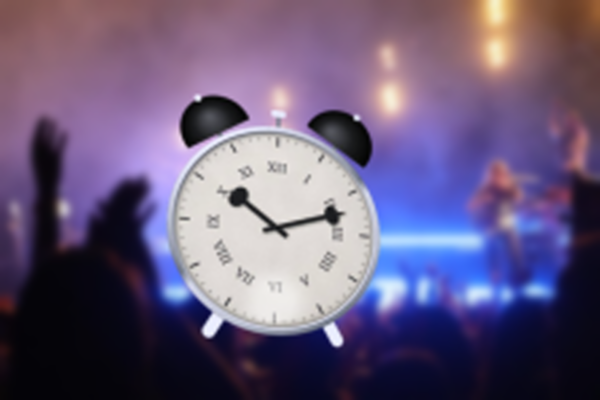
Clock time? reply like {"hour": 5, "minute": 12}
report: {"hour": 10, "minute": 12}
